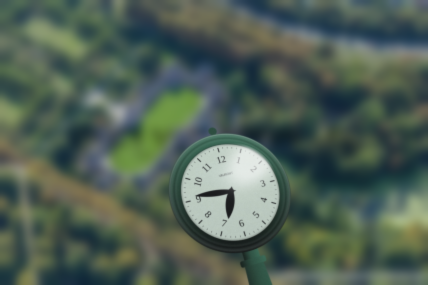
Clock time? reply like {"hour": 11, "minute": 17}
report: {"hour": 6, "minute": 46}
